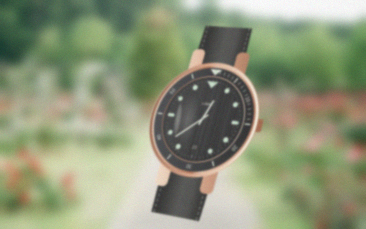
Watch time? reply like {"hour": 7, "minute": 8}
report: {"hour": 12, "minute": 38}
